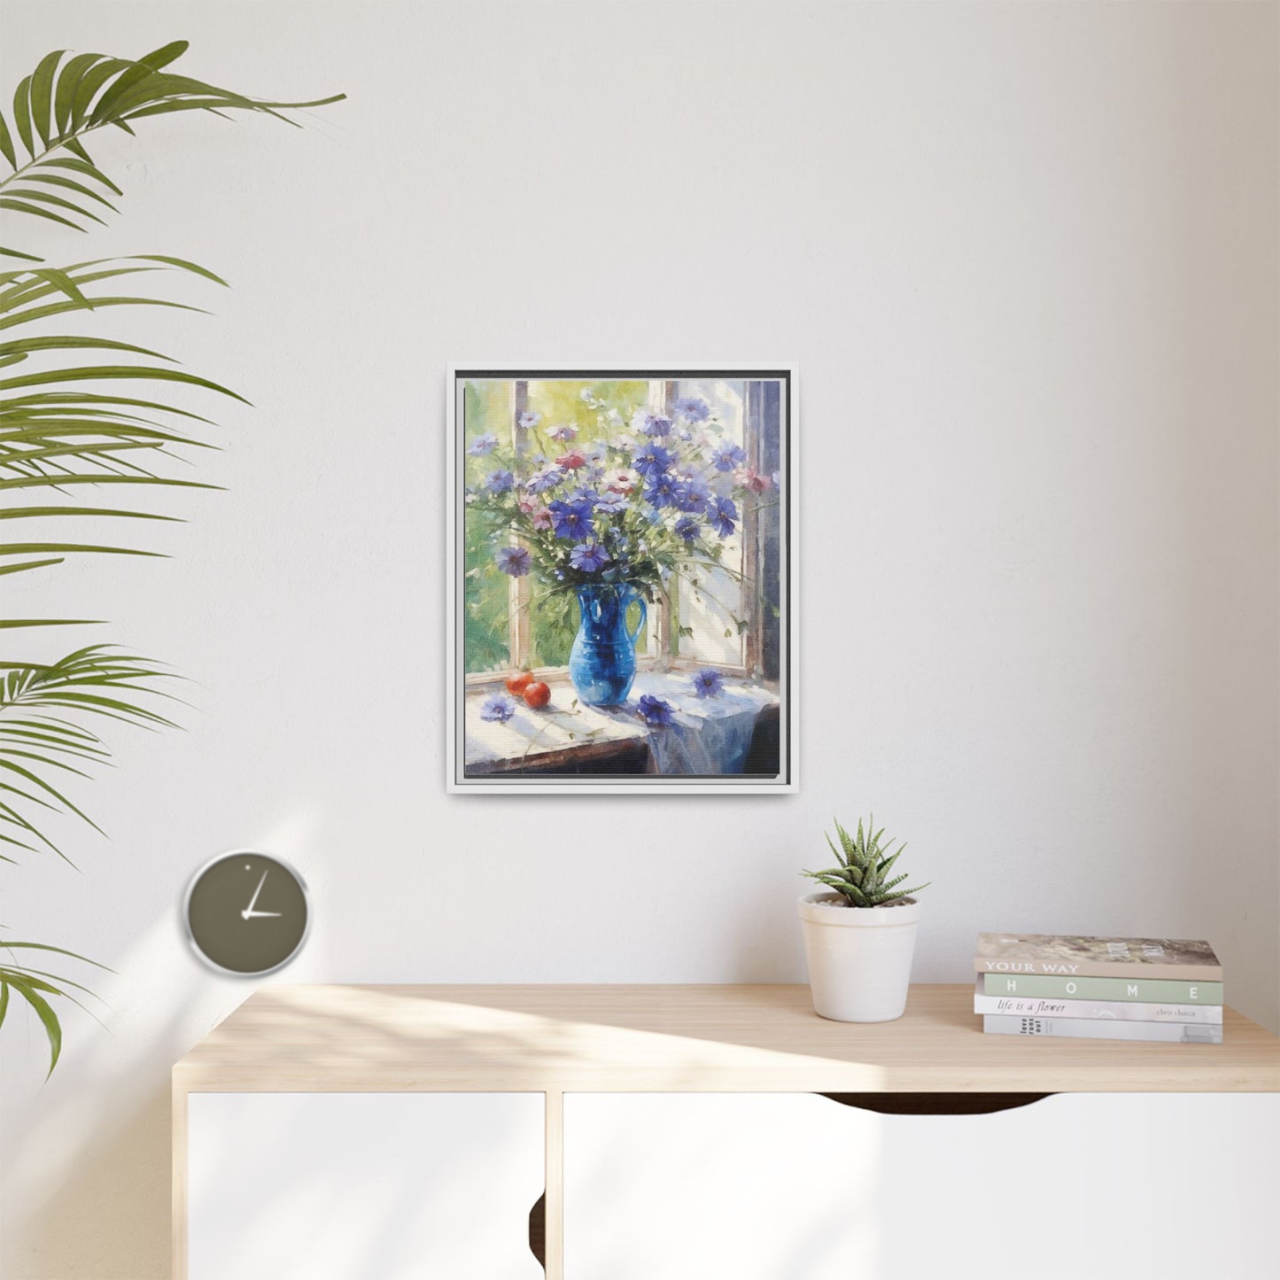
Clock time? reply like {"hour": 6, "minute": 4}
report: {"hour": 3, "minute": 4}
